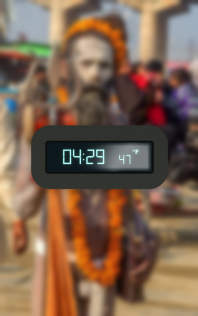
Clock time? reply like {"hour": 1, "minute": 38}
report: {"hour": 4, "minute": 29}
